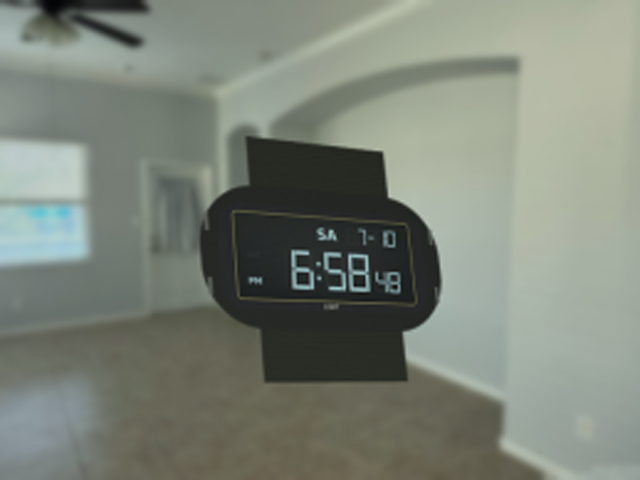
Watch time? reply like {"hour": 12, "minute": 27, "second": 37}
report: {"hour": 6, "minute": 58, "second": 48}
